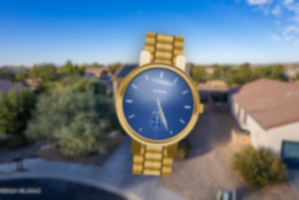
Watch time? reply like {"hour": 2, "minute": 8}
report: {"hour": 5, "minute": 26}
